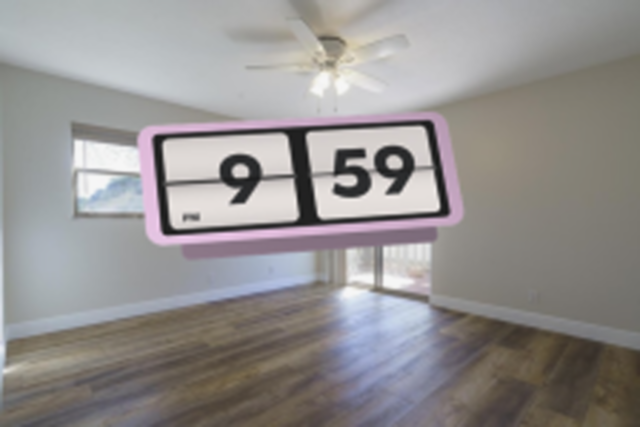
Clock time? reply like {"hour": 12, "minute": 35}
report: {"hour": 9, "minute": 59}
